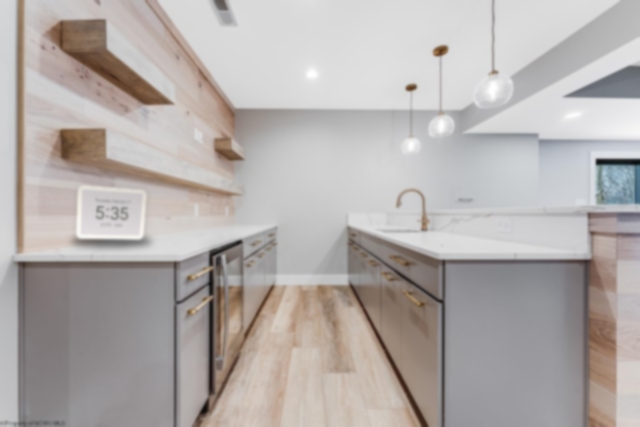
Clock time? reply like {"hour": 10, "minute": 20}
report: {"hour": 5, "minute": 35}
